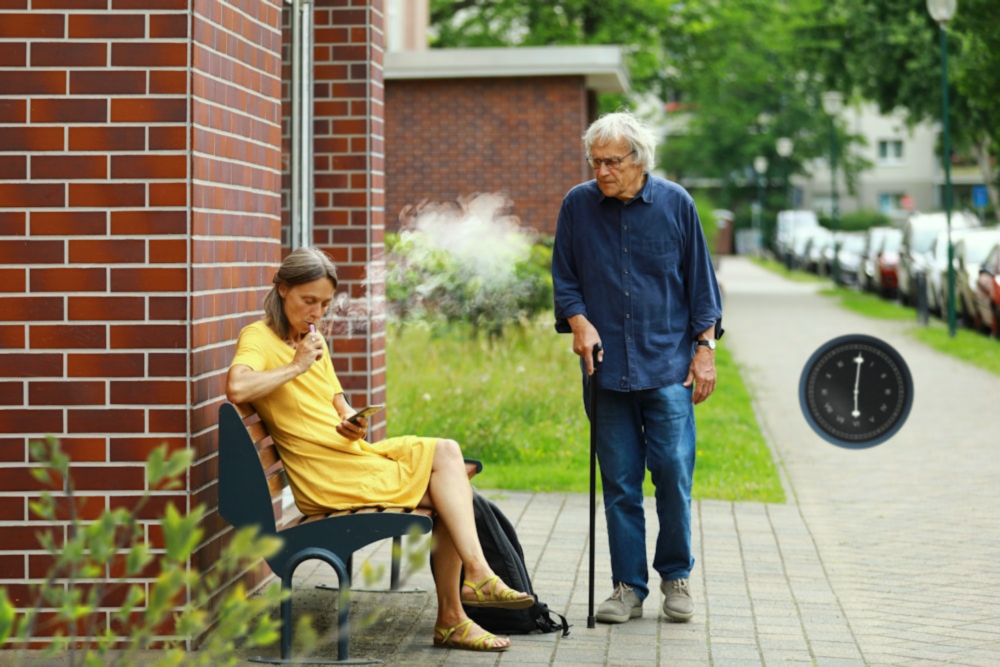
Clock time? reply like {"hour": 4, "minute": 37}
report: {"hour": 6, "minute": 1}
